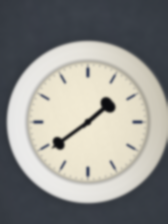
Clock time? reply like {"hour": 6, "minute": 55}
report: {"hour": 1, "minute": 39}
